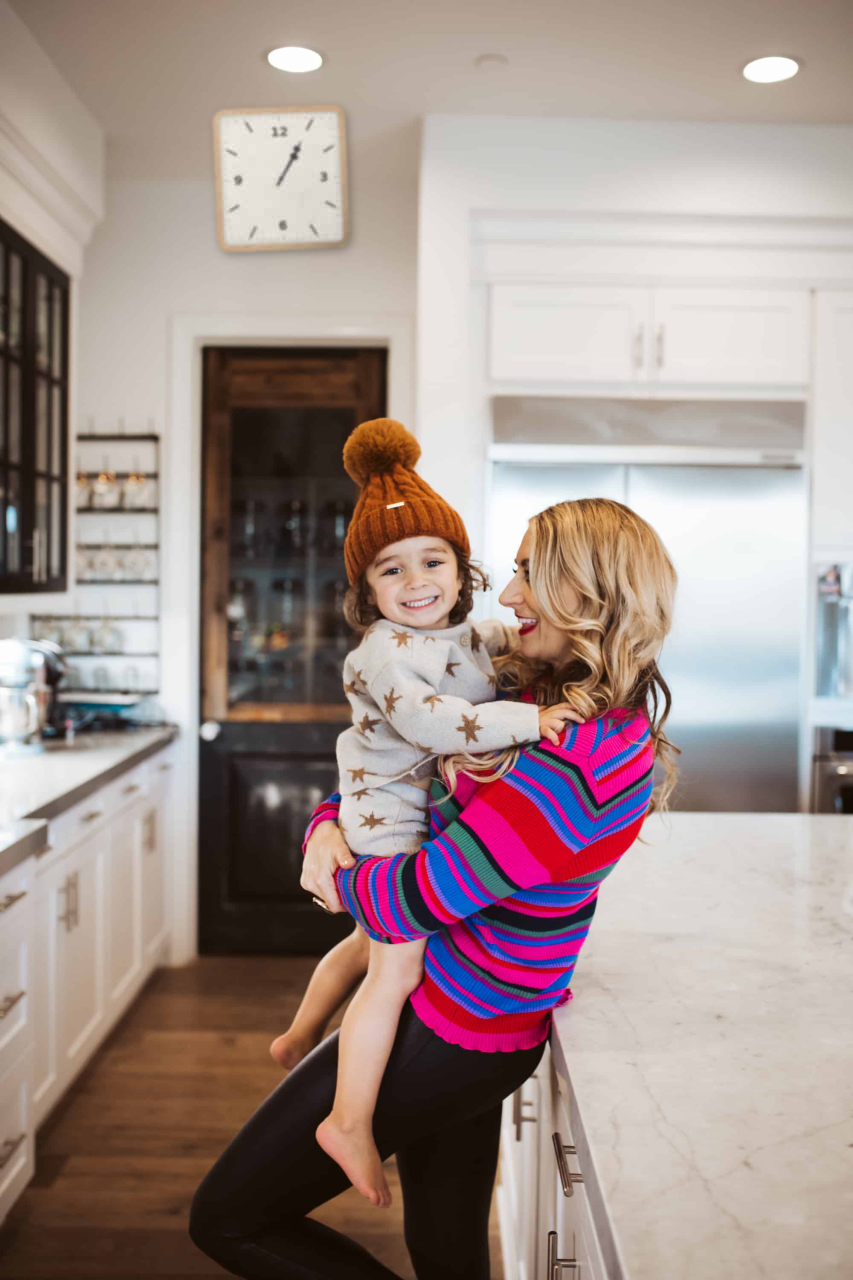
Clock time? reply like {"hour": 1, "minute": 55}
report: {"hour": 1, "minute": 5}
